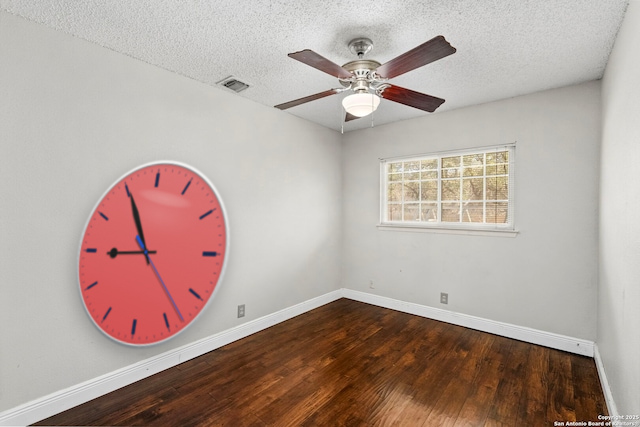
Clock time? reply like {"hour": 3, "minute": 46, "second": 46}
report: {"hour": 8, "minute": 55, "second": 23}
